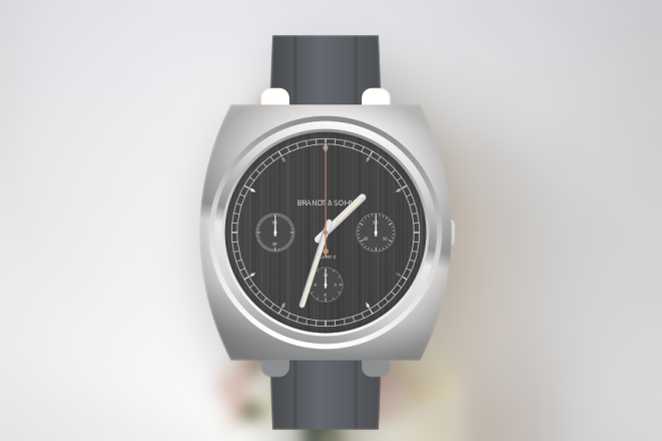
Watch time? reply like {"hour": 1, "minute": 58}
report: {"hour": 1, "minute": 33}
